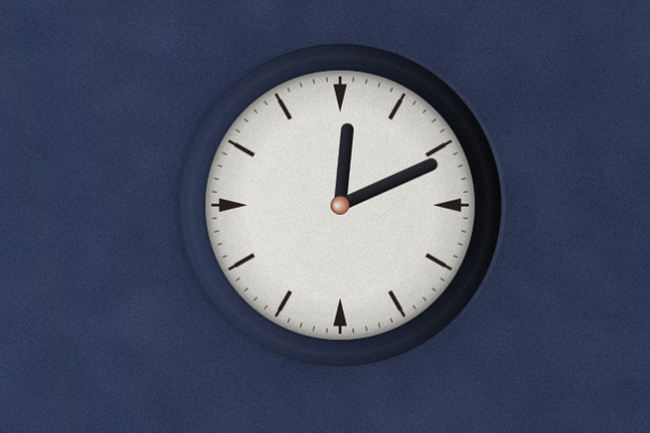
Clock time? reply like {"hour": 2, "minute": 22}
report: {"hour": 12, "minute": 11}
